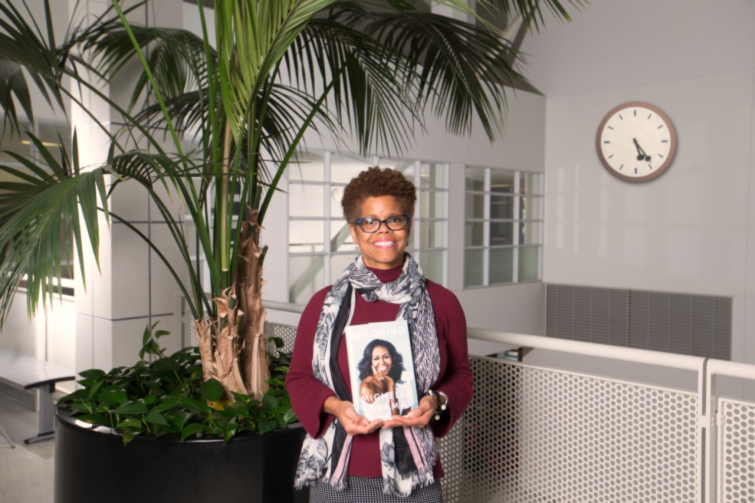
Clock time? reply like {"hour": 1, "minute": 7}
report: {"hour": 5, "minute": 24}
